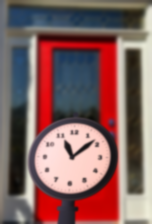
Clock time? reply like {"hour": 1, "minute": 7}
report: {"hour": 11, "minute": 8}
